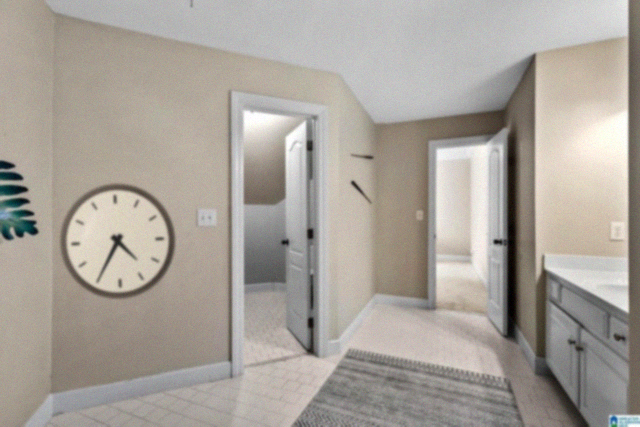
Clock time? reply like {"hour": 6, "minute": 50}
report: {"hour": 4, "minute": 35}
